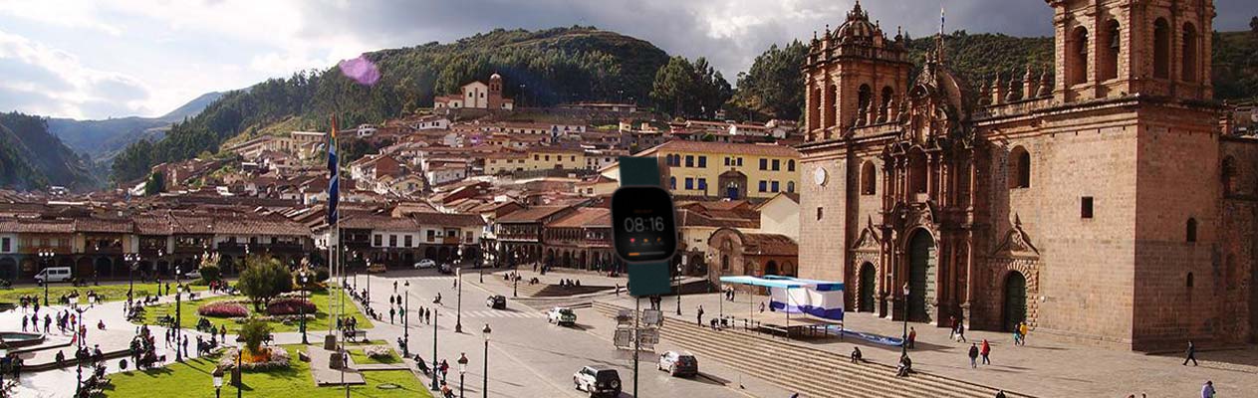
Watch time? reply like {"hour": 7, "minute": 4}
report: {"hour": 8, "minute": 16}
